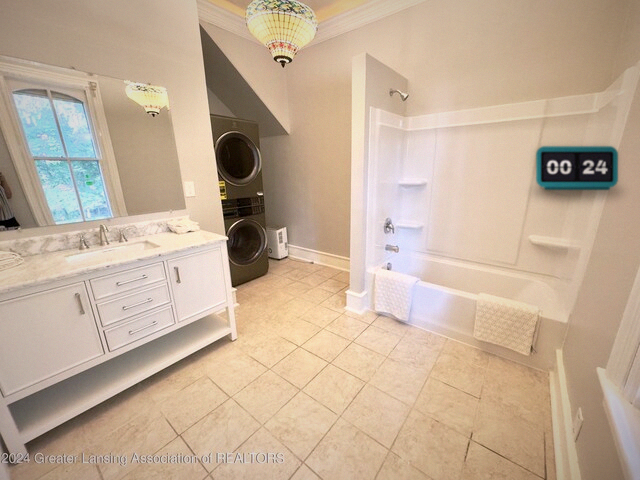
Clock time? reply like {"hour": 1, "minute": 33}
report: {"hour": 0, "minute": 24}
